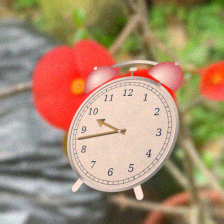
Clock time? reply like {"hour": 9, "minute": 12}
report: {"hour": 9, "minute": 43}
